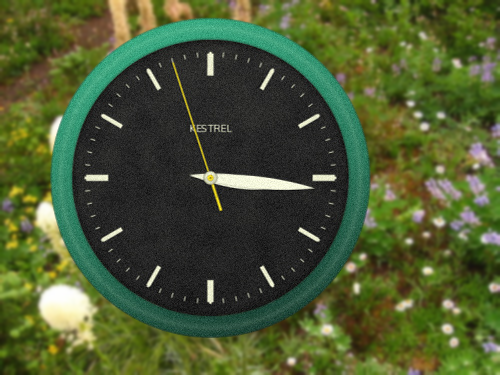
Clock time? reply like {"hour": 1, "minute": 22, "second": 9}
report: {"hour": 3, "minute": 15, "second": 57}
